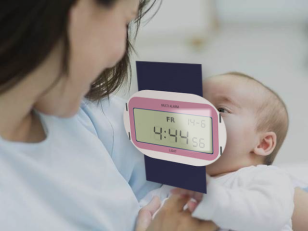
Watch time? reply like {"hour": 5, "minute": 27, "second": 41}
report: {"hour": 4, "minute": 44, "second": 56}
